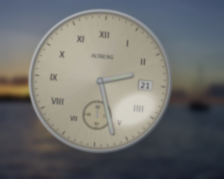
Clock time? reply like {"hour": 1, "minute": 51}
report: {"hour": 2, "minute": 27}
